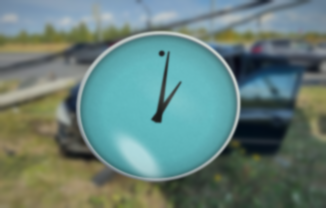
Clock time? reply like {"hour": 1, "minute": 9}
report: {"hour": 1, "minute": 1}
